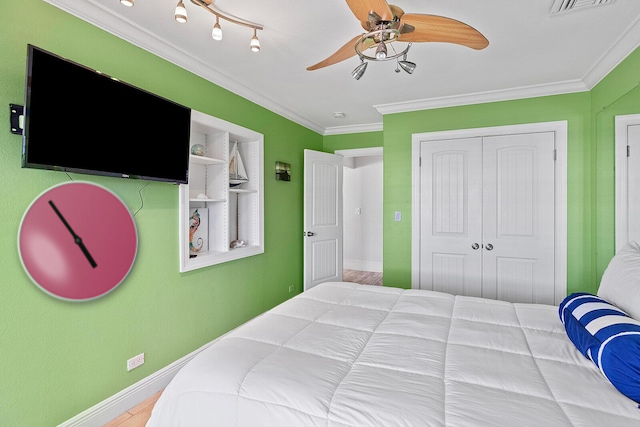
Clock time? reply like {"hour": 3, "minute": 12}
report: {"hour": 4, "minute": 54}
